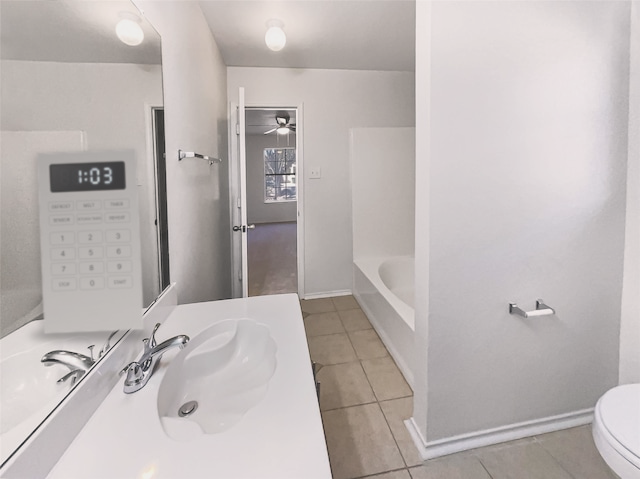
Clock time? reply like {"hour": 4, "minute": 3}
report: {"hour": 1, "minute": 3}
